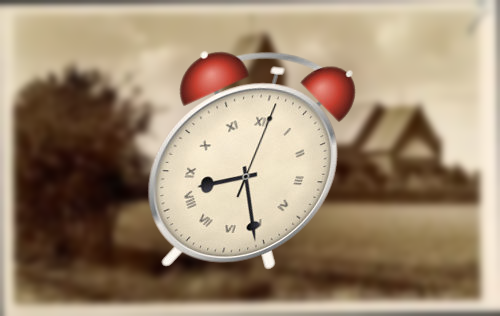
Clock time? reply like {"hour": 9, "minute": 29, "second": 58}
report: {"hour": 8, "minute": 26, "second": 1}
